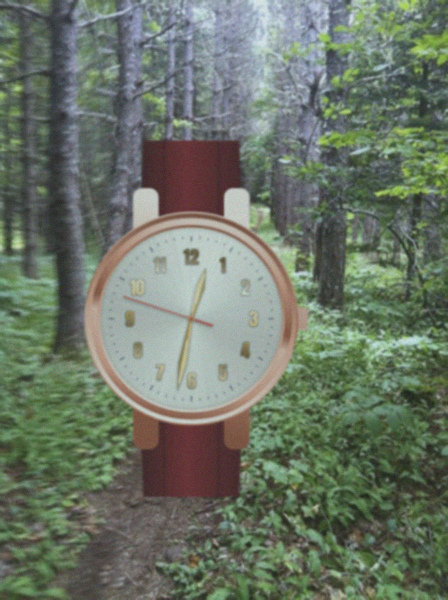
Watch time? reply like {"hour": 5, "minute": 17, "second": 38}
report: {"hour": 12, "minute": 31, "second": 48}
